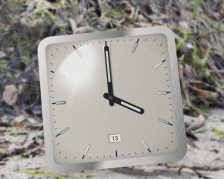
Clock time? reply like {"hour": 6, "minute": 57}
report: {"hour": 4, "minute": 0}
